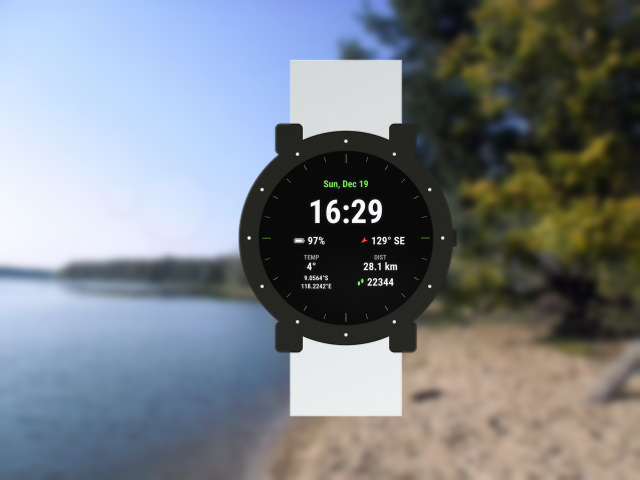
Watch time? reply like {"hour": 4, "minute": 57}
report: {"hour": 16, "minute": 29}
